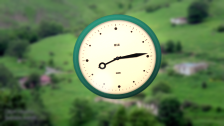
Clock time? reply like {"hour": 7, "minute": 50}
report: {"hour": 8, "minute": 14}
